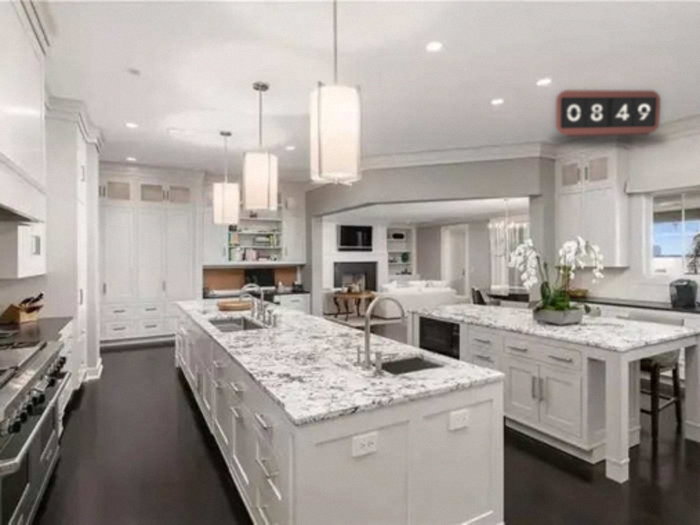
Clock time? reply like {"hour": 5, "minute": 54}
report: {"hour": 8, "minute": 49}
